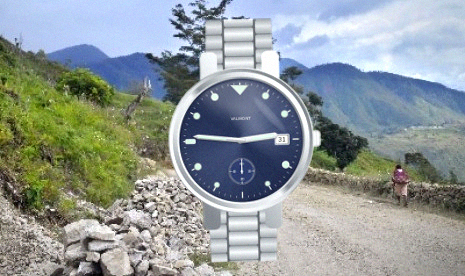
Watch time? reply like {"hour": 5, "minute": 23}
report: {"hour": 2, "minute": 46}
